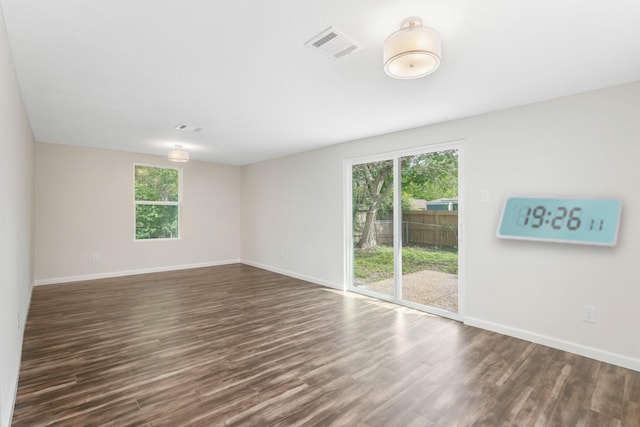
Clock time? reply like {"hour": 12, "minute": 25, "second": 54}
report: {"hour": 19, "minute": 26, "second": 11}
